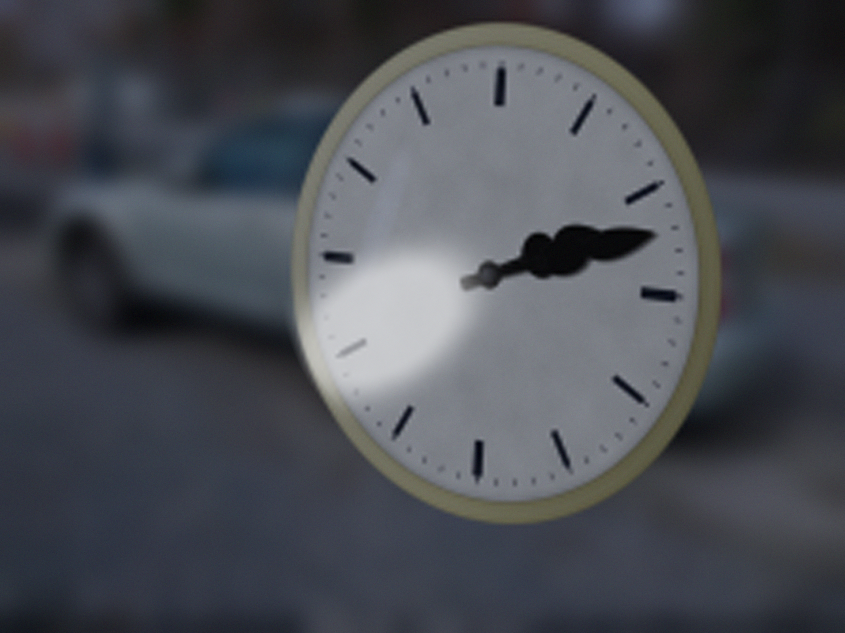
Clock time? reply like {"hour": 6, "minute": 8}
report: {"hour": 2, "minute": 12}
